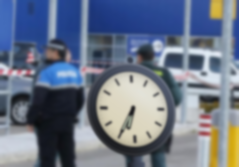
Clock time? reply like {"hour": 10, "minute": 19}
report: {"hour": 6, "minute": 35}
